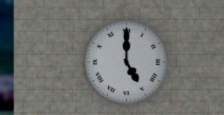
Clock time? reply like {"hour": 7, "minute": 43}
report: {"hour": 5, "minute": 0}
